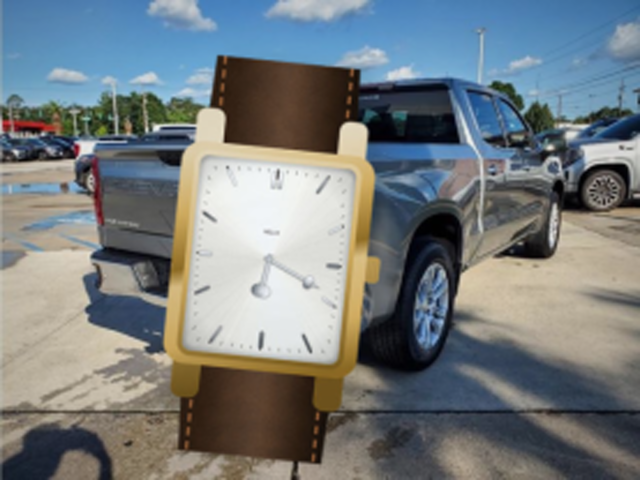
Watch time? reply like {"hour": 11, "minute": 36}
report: {"hour": 6, "minute": 19}
